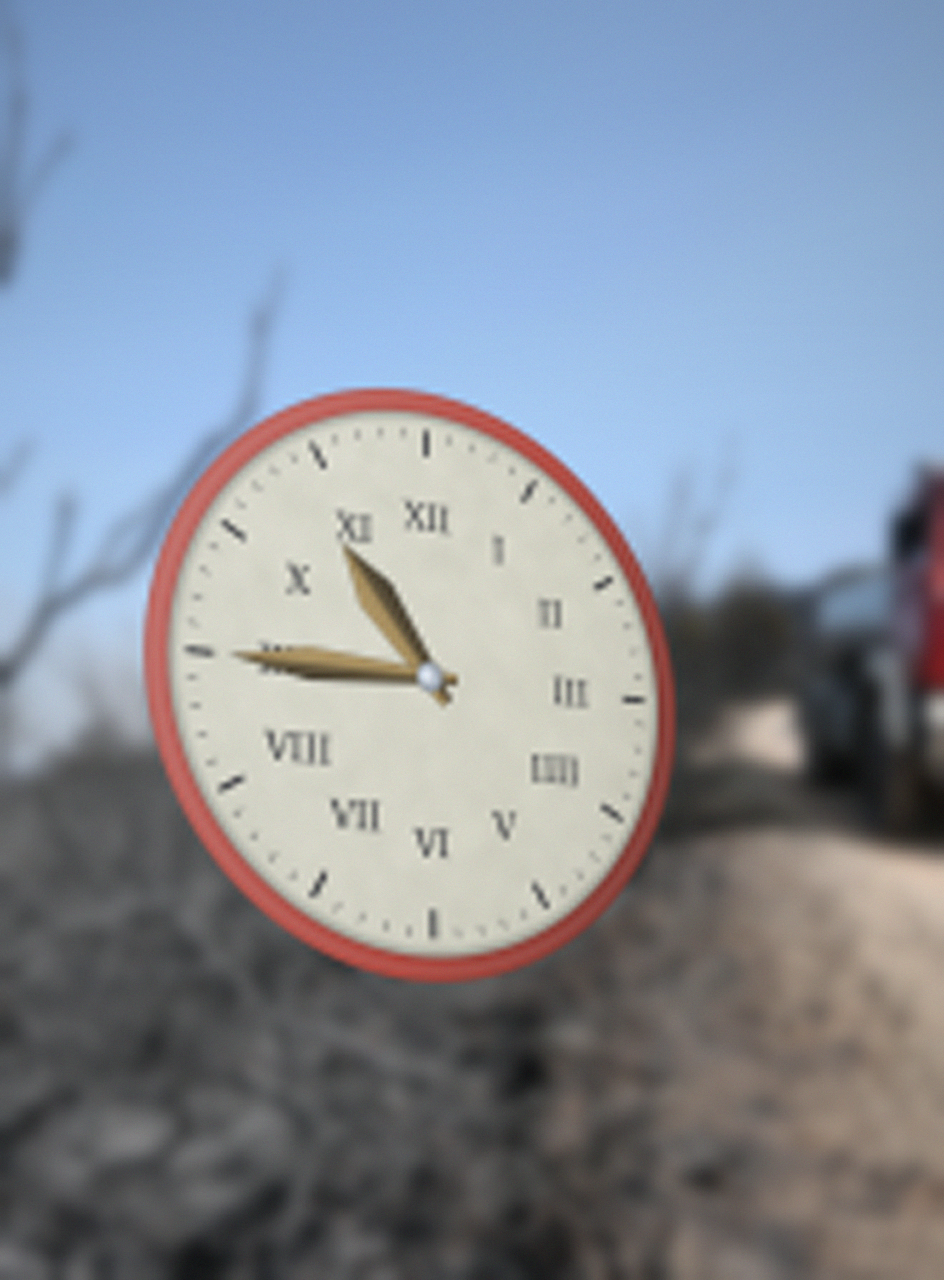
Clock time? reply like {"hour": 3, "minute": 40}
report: {"hour": 10, "minute": 45}
